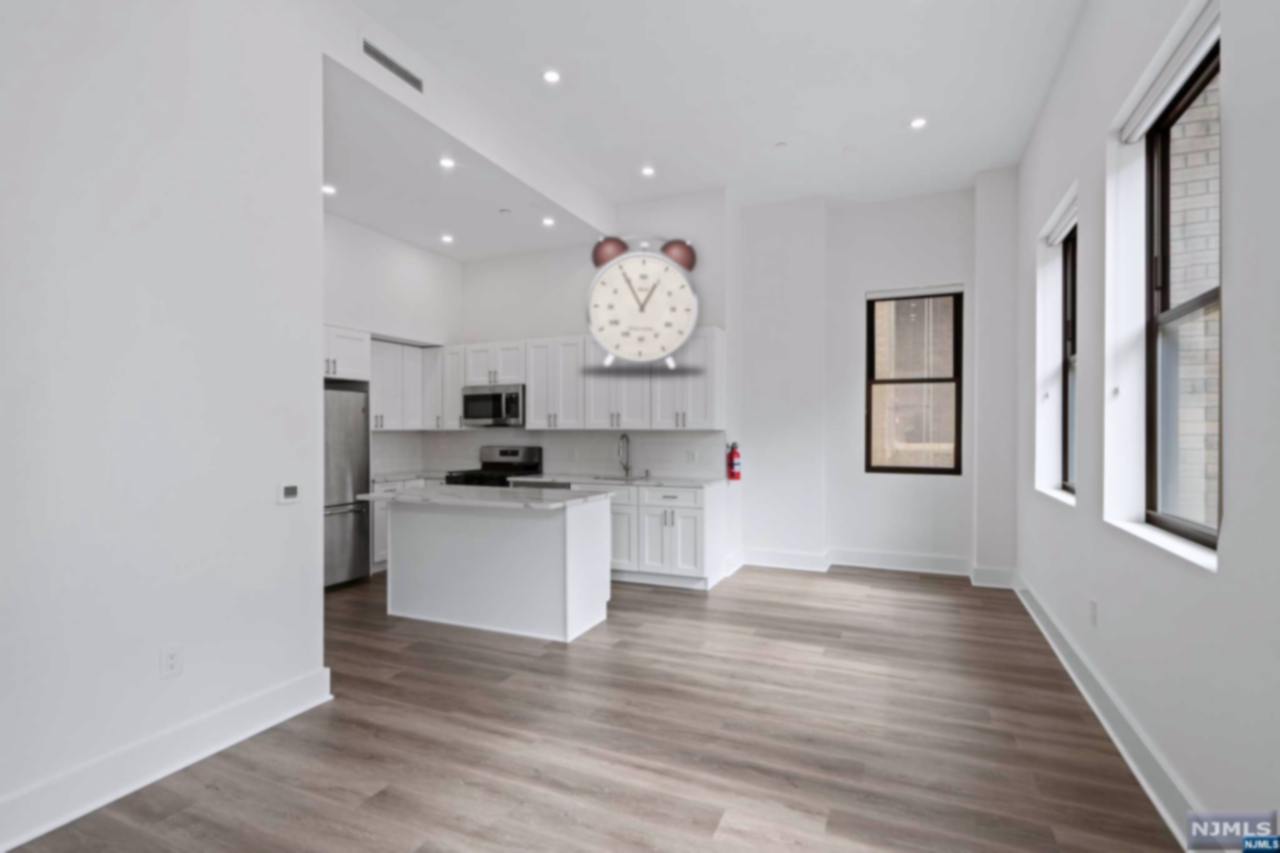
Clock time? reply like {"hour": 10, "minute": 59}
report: {"hour": 12, "minute": 55}
